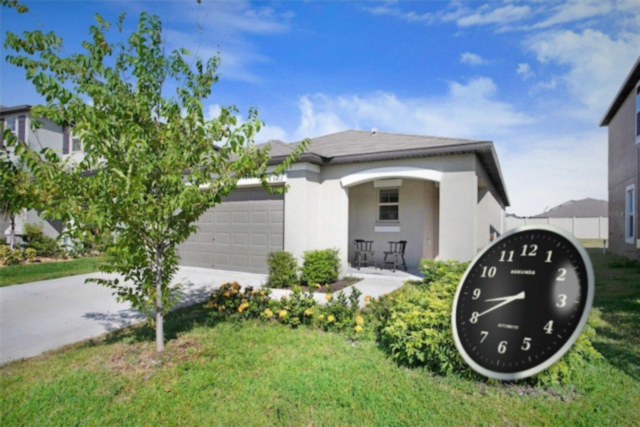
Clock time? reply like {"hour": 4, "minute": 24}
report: {"hour": 8, "minute": 40}
